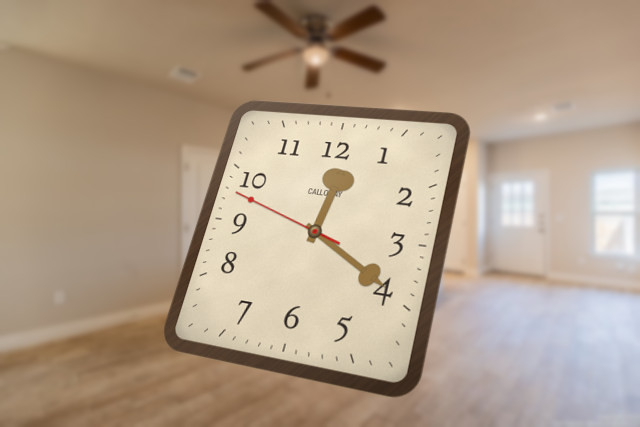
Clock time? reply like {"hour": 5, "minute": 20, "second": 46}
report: {"hour": 12, "minute": 19, "second": 48}
